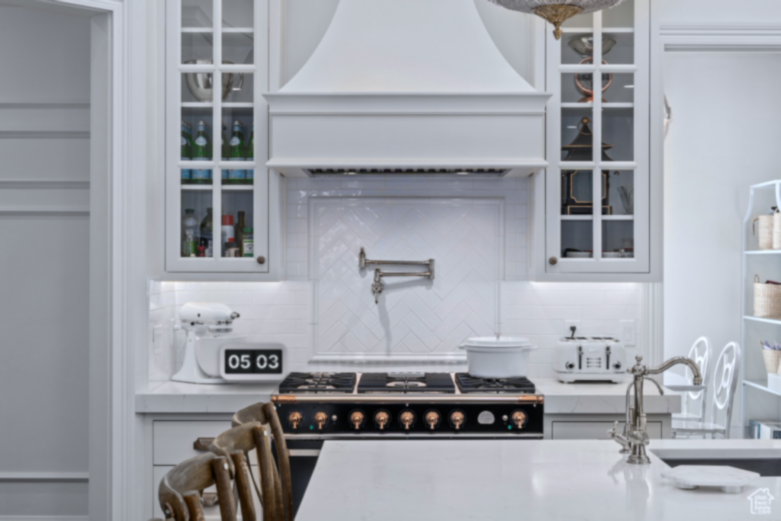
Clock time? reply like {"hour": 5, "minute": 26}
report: {"hour": 5, "minute": 3}
